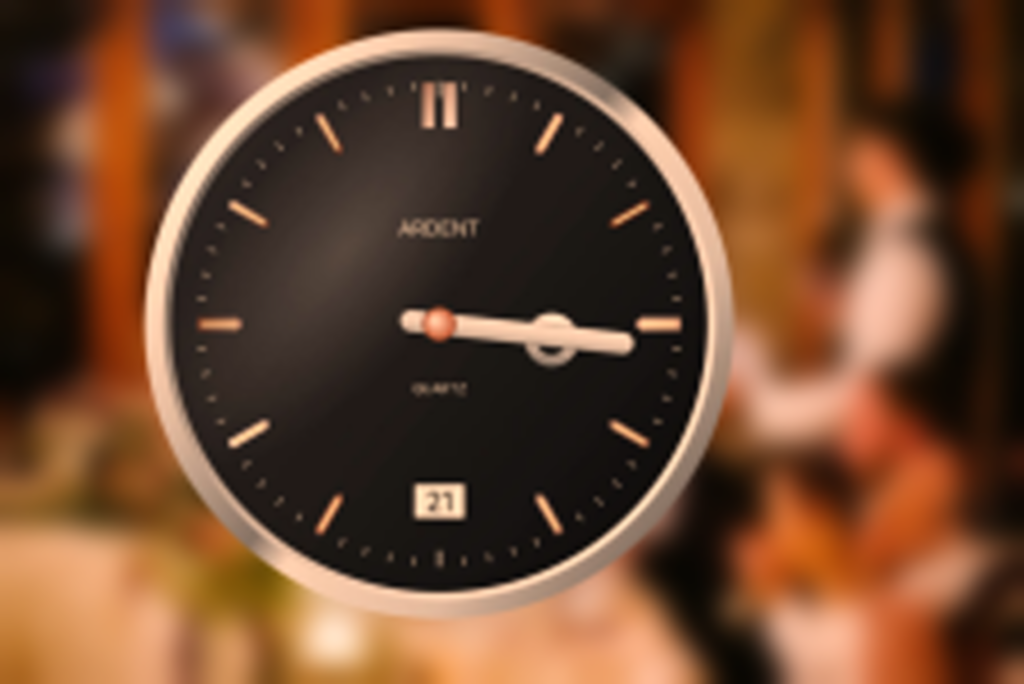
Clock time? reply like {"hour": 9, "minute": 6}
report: {"hour": 3, "minute": 16}
